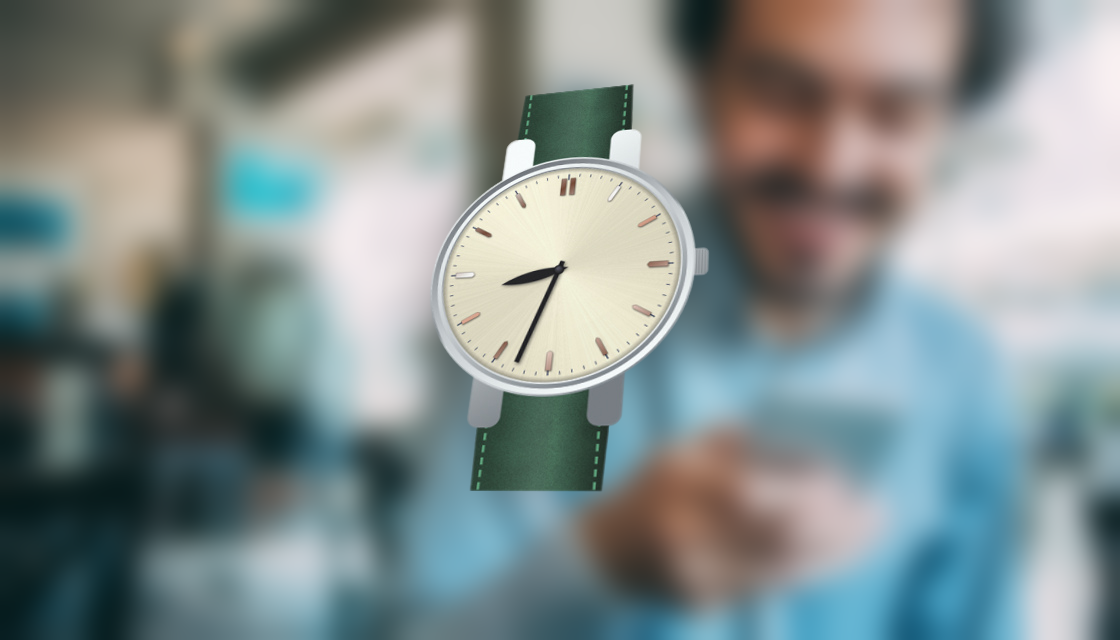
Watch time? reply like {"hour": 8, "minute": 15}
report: {"hour": 8, "minute": 33}
